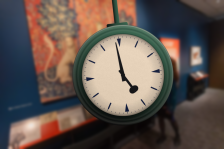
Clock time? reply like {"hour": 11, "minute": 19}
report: {"hour": 4, "minute": 59}
